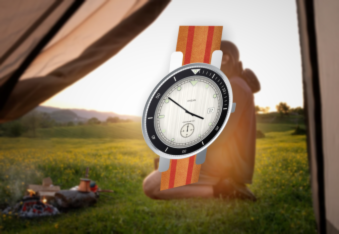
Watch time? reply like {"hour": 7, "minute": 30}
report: {"hour": 3, "minute": 51}
